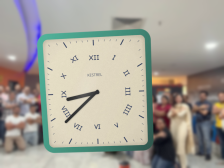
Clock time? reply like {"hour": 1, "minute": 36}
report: {"hour": 8, "minute": 38}
